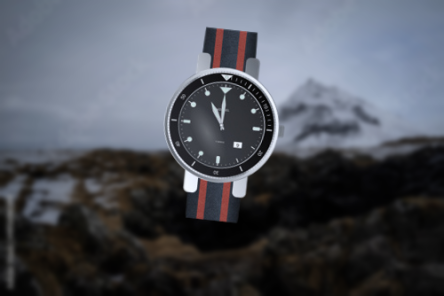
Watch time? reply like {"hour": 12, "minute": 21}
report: {"hour": 11, "minute": 0}
